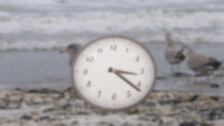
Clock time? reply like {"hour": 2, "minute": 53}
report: {"hour": 3, "minute": 22}
